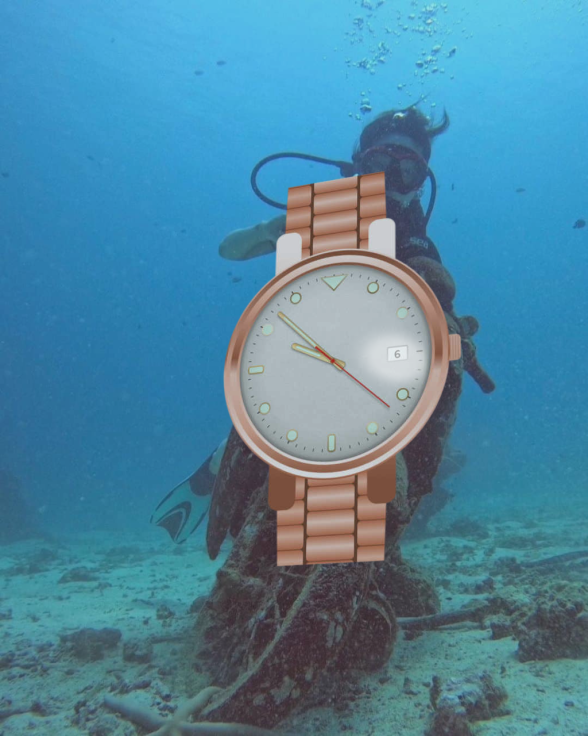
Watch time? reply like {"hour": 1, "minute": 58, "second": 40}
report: {"hour": 9, "minute": 52, "second": 22}
